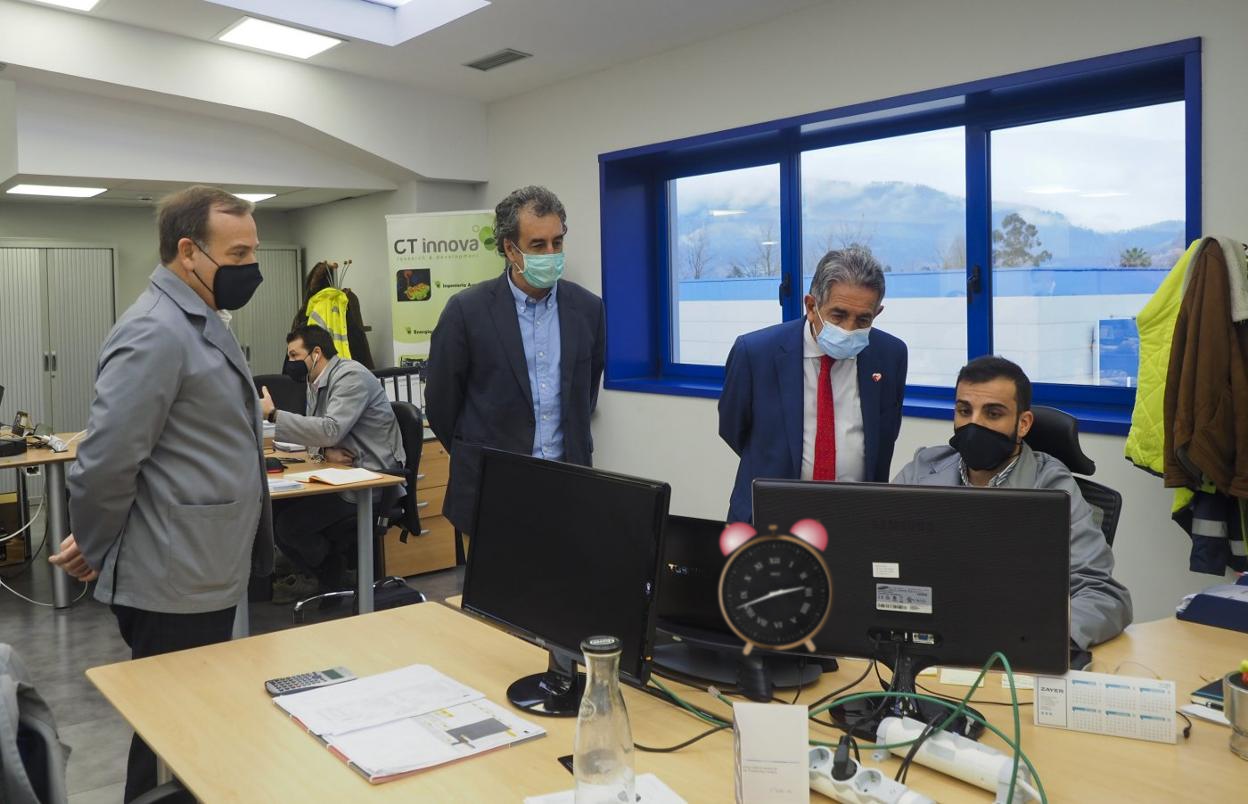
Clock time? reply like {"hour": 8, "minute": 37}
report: {"hour": 2, "minute": 42}
